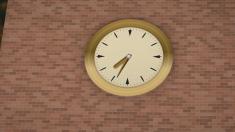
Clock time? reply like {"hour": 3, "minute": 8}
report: {"hour": 7, "minute": 34}
